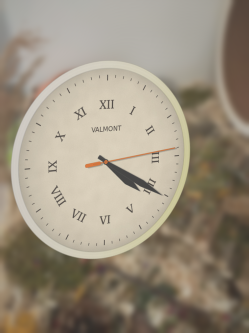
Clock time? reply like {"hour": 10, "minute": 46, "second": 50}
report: {"hour": 4, "minute": 20, "second": 14}
